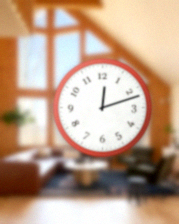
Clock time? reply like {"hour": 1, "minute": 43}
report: {"hour": 12, "minute": 12}
